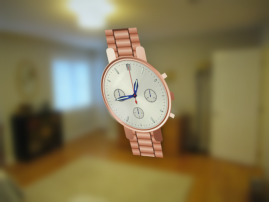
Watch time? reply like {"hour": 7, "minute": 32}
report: {"hour": 12, "minute": 43}
